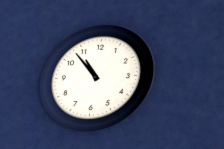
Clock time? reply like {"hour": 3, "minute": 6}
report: {"hour": 10, "minute": 53}
